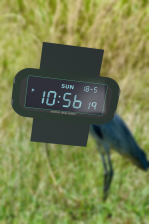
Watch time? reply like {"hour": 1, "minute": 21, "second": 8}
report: {"hour": 10, "minute": 56, "second": 19}
